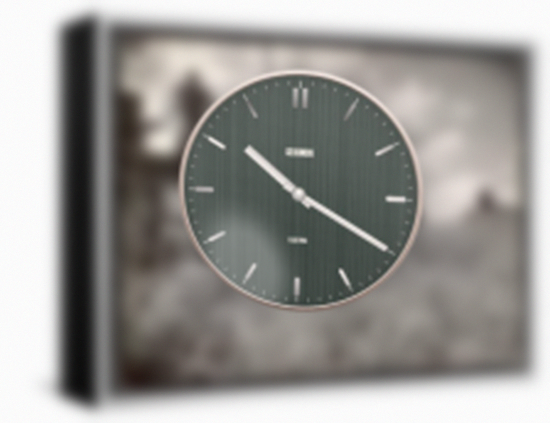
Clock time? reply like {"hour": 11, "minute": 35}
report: {"hour": 10, "minute": 20}
